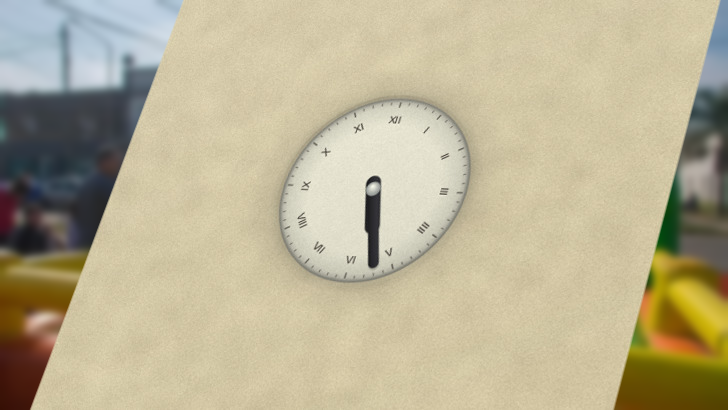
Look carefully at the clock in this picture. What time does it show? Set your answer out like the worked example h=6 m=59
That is h=5 m=27
